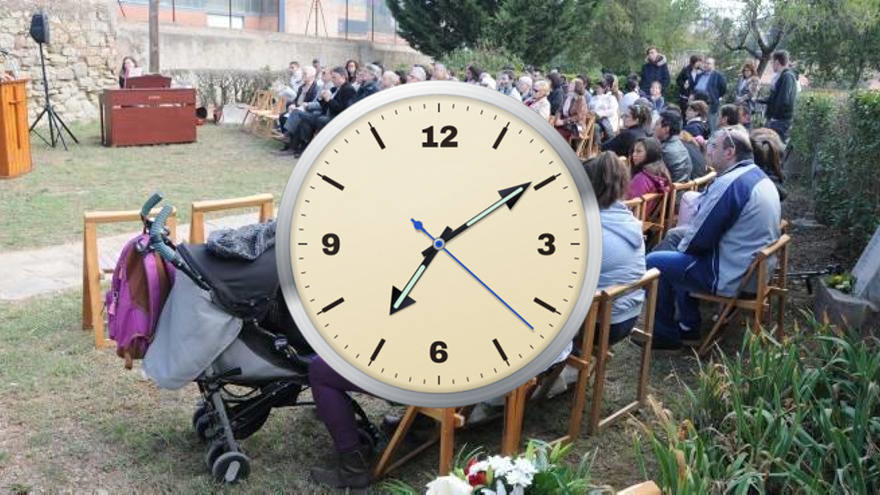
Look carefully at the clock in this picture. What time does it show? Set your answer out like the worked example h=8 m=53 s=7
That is h=7 m=9 s=22
